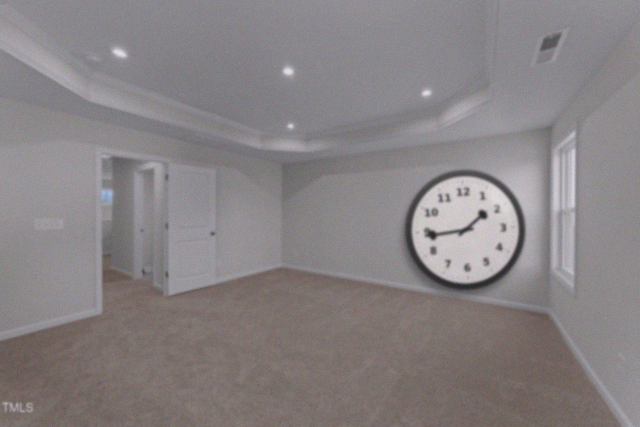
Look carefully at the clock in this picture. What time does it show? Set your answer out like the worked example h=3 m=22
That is h=1 m=44
